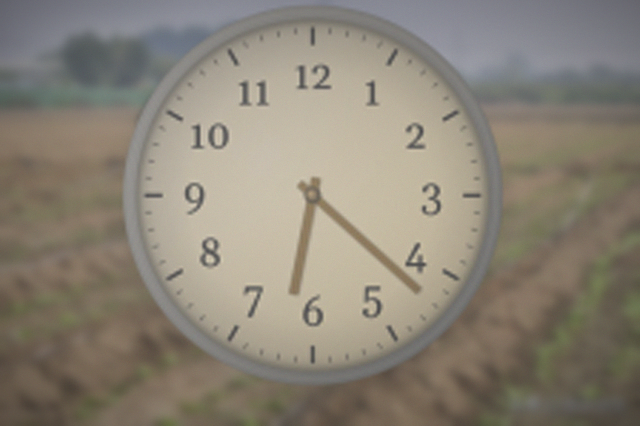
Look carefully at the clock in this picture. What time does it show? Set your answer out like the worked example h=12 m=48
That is h=6 m=22
